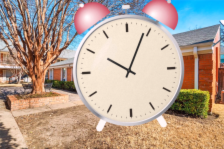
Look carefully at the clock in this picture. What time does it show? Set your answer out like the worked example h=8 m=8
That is h=10 m=4
